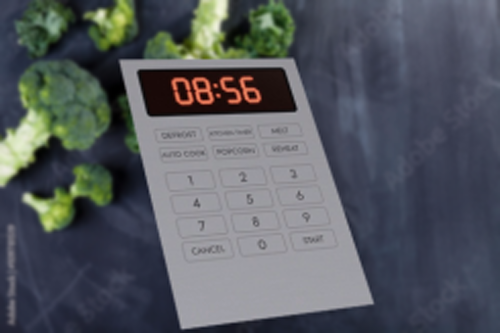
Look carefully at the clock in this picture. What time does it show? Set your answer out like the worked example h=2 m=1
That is h=8 m=56
